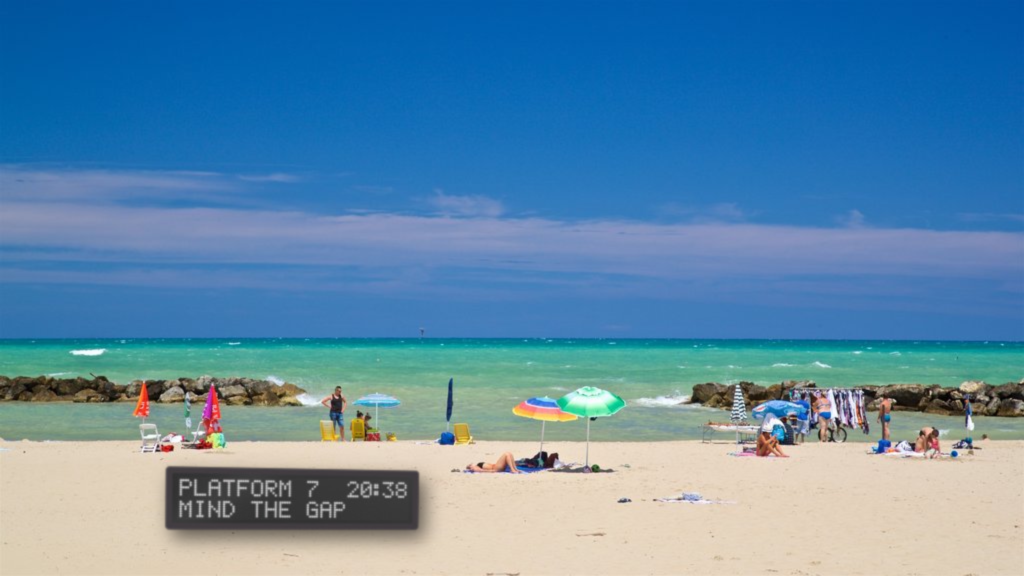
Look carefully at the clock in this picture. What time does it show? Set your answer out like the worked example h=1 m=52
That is h=20 m=38
